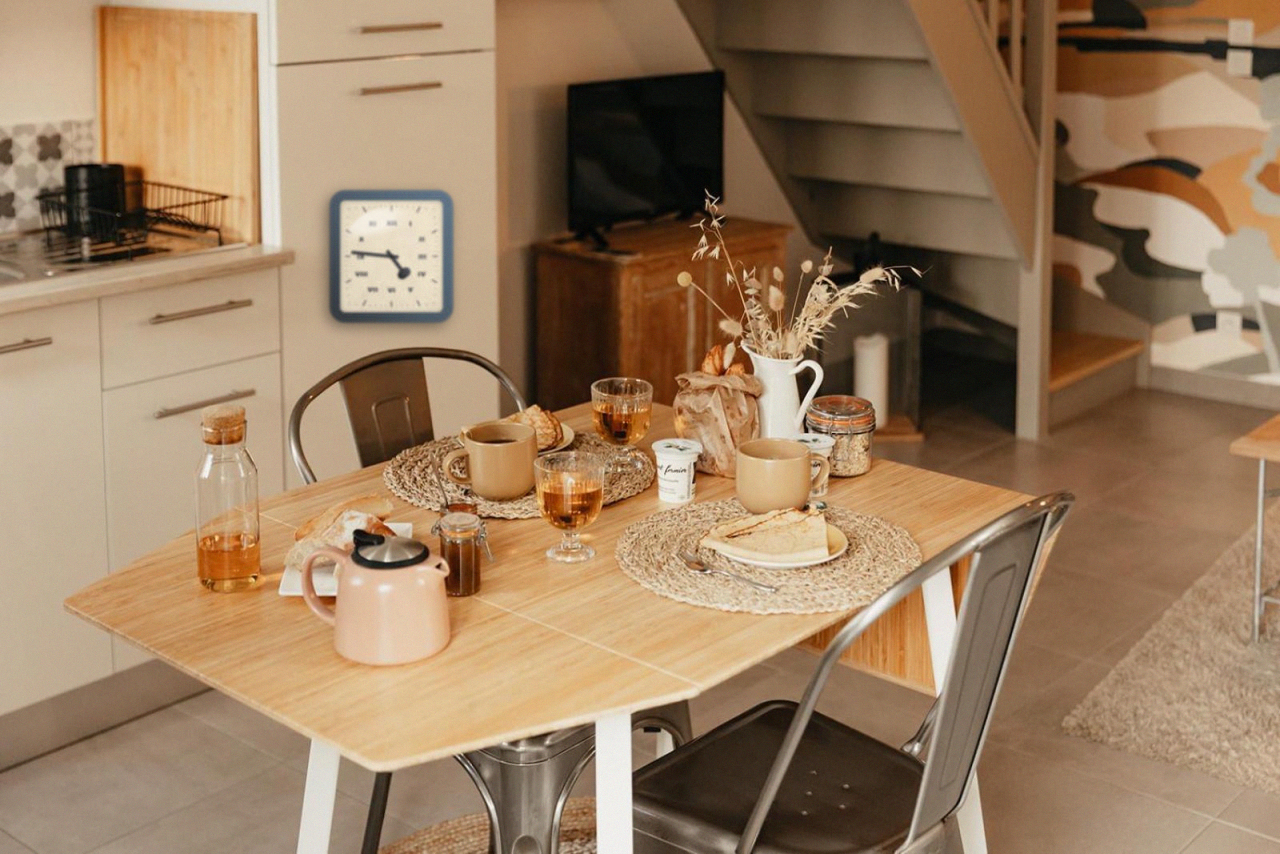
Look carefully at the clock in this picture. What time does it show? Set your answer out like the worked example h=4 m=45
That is h=4 m=46
